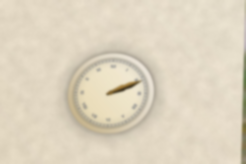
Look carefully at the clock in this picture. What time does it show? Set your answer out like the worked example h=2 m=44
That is h=2 m=11
